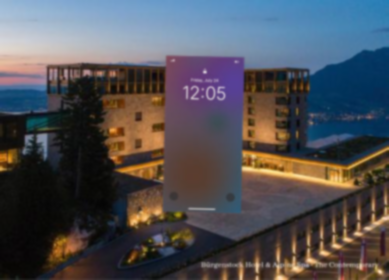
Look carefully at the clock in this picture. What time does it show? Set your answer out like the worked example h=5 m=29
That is h=12 m=5
